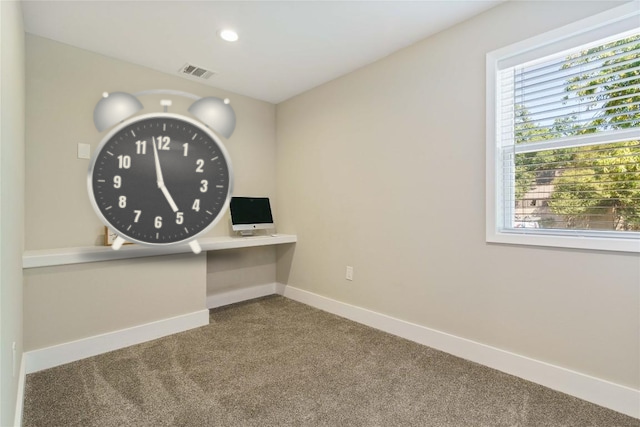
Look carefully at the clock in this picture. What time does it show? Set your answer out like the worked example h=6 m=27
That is h=4 m=58
